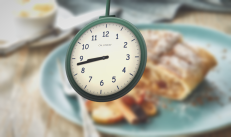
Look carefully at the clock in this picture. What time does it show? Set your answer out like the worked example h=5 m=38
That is h=8 m=43
